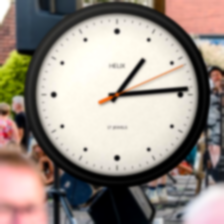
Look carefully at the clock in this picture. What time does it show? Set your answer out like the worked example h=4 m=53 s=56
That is h=1 m=14 s=11
